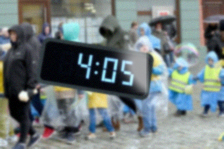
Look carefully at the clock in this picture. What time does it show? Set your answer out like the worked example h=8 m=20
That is h=4 m=5
